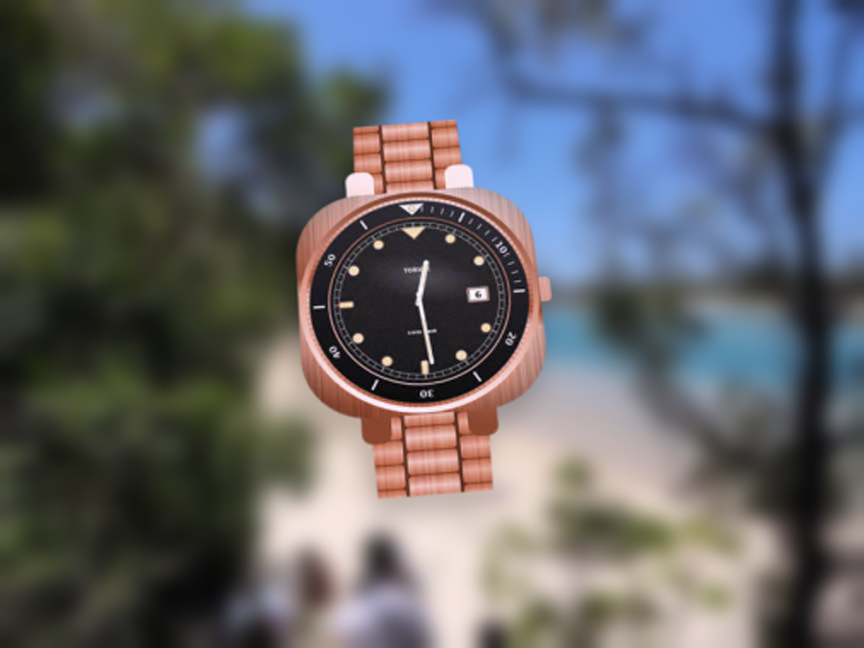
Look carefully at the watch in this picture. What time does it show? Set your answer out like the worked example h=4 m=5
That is h=12 m=29
